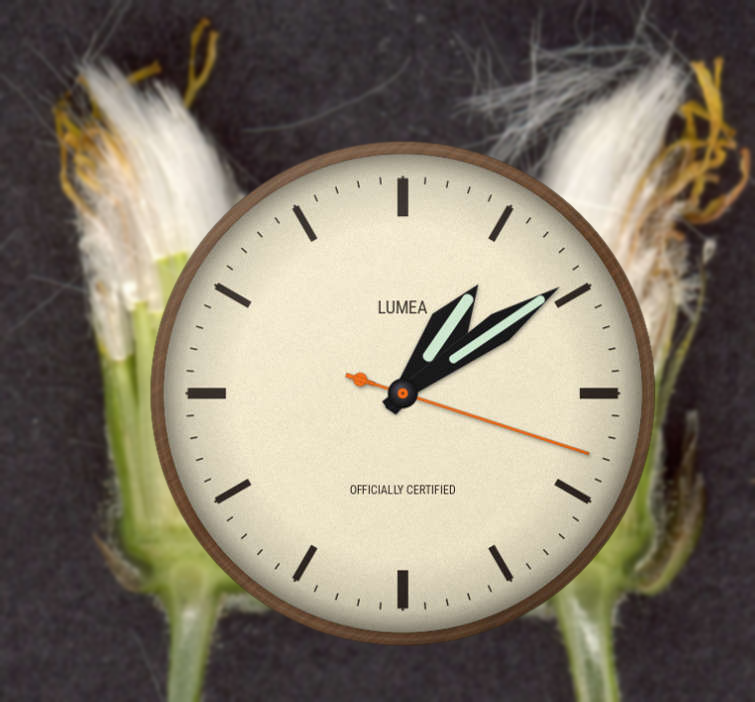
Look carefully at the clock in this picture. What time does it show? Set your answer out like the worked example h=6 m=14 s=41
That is h=1 m=9 s=18
